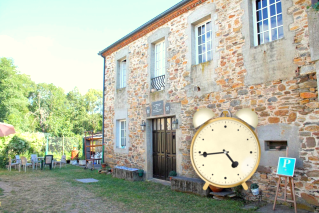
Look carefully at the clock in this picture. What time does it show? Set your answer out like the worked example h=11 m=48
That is h=4 m=44
